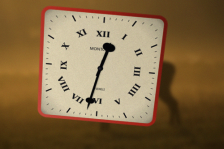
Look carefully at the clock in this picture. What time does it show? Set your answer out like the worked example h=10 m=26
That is h=12 m=32
